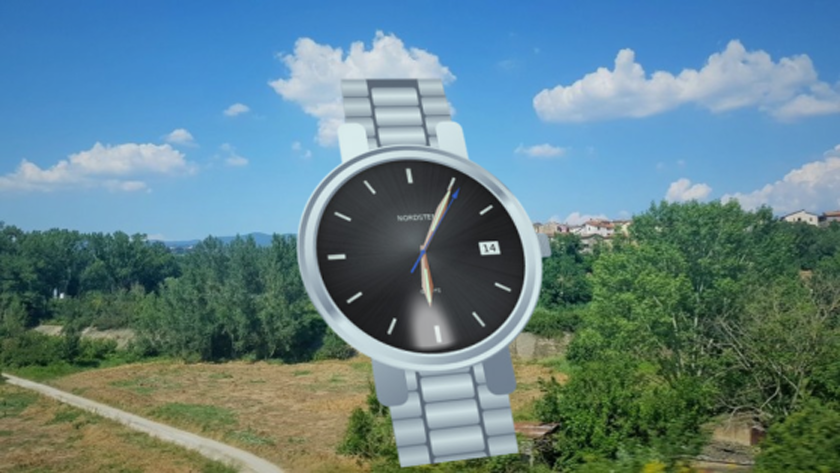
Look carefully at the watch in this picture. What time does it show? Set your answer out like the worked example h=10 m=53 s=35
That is h=6 m=5 s=6
